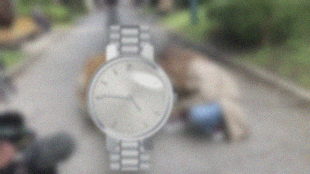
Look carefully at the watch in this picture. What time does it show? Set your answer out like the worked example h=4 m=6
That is h=4 m=46
